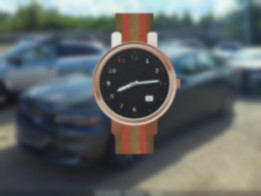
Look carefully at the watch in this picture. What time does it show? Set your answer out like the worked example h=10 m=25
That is h=8 m=14
